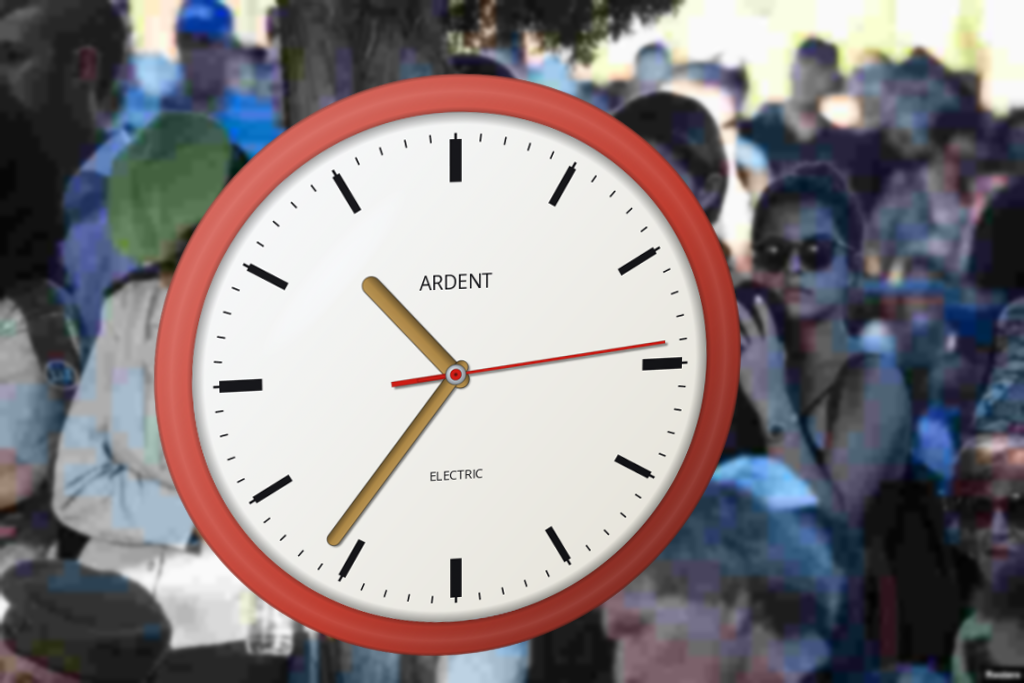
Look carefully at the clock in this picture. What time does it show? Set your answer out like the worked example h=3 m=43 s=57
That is h=10 m=36 s=14
